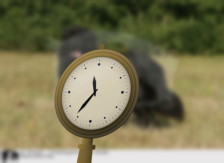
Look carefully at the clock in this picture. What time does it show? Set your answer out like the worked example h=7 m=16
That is h=11 m=36
